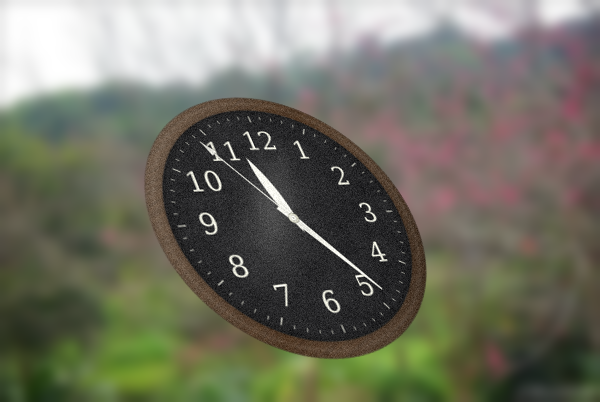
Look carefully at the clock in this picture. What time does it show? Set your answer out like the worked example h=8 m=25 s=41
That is h=11 m=23 s=54
